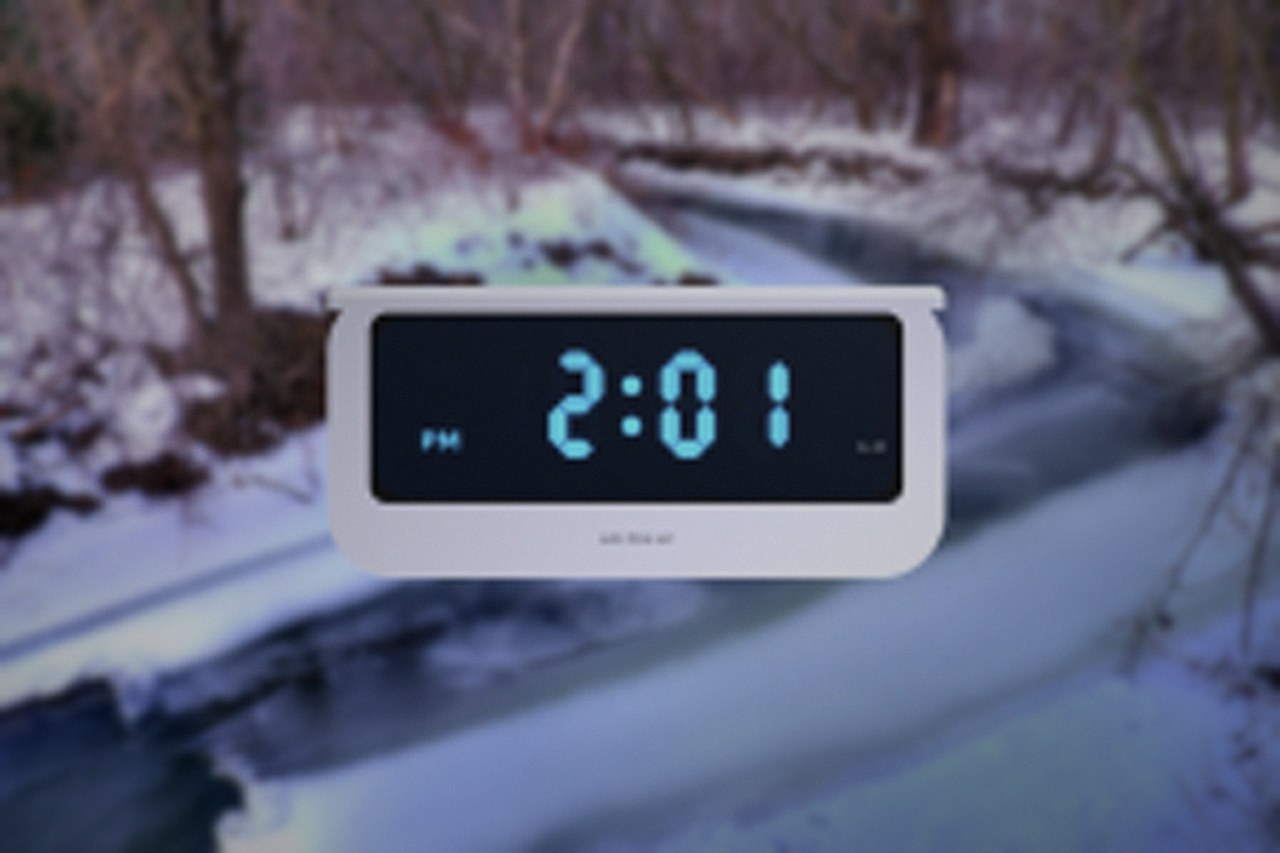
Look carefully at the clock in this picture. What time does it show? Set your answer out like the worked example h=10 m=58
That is h=2 m=1
